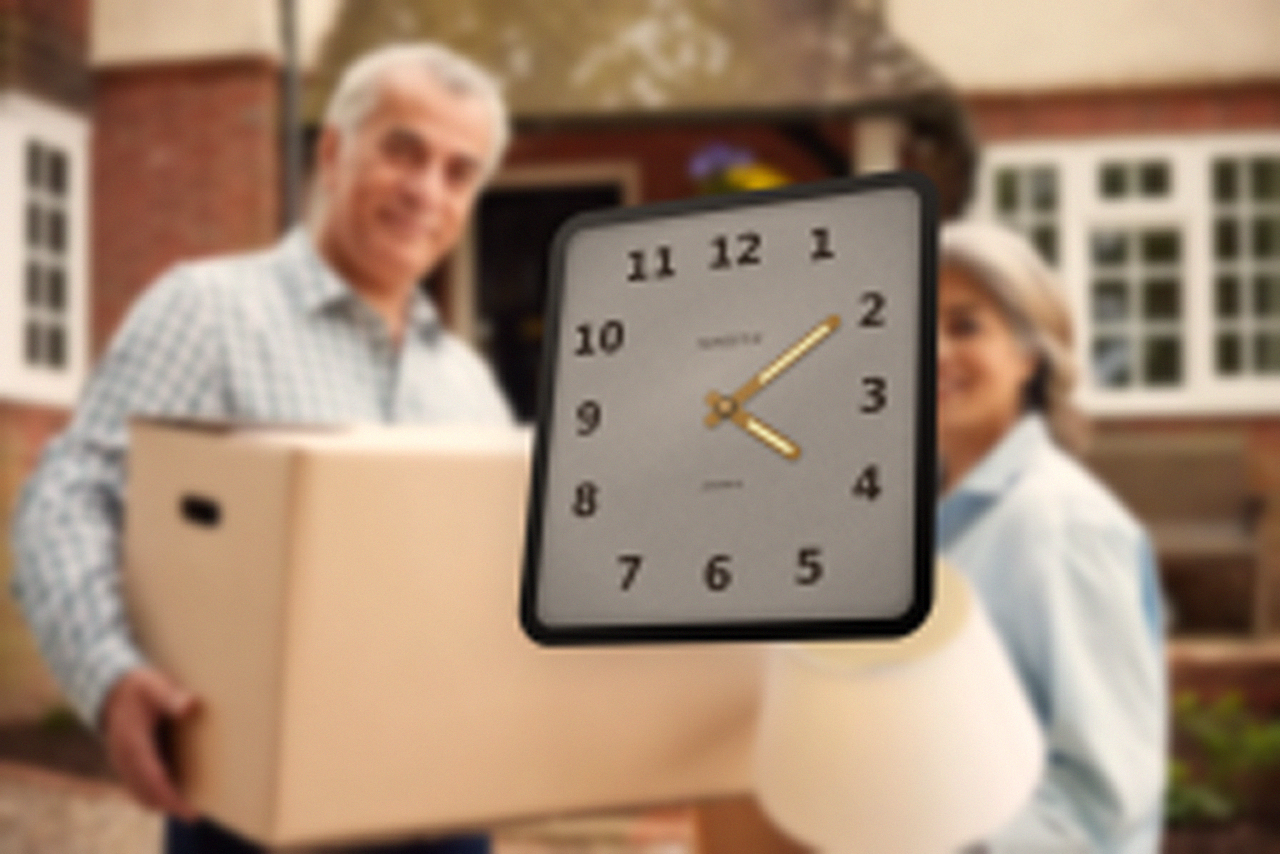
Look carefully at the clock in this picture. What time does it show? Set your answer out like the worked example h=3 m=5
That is h=4 m=9
